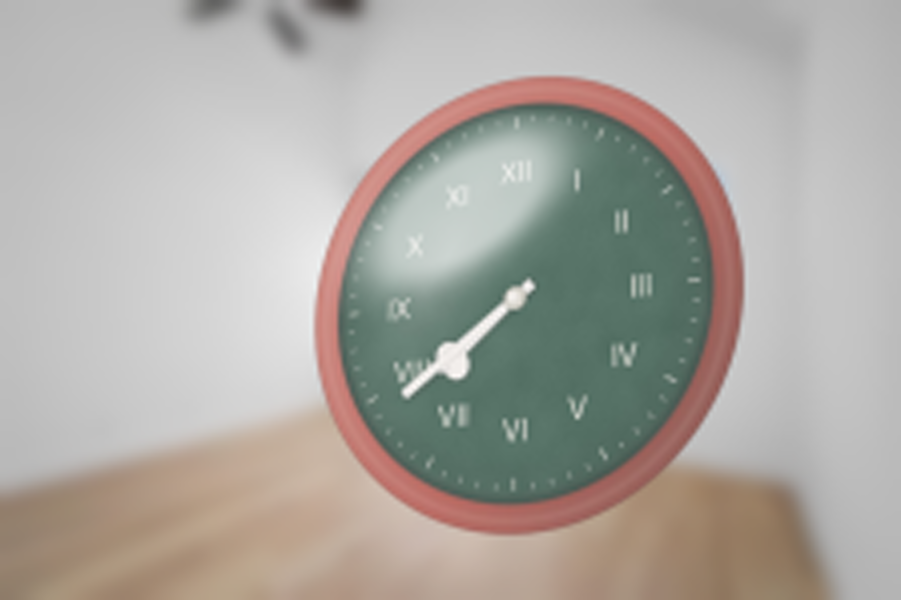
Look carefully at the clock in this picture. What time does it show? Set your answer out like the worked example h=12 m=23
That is h=7 m=39
